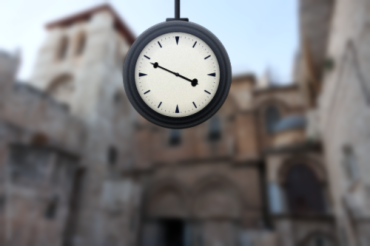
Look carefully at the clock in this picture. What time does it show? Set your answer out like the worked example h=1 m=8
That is h=3 m=49
